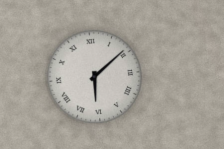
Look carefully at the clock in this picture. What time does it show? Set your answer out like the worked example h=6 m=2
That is h=6 m=9
